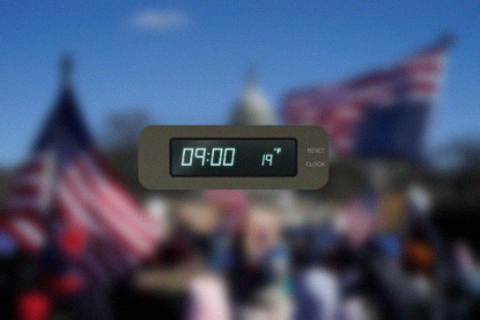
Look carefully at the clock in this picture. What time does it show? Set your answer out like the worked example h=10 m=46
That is h=9 m=0
